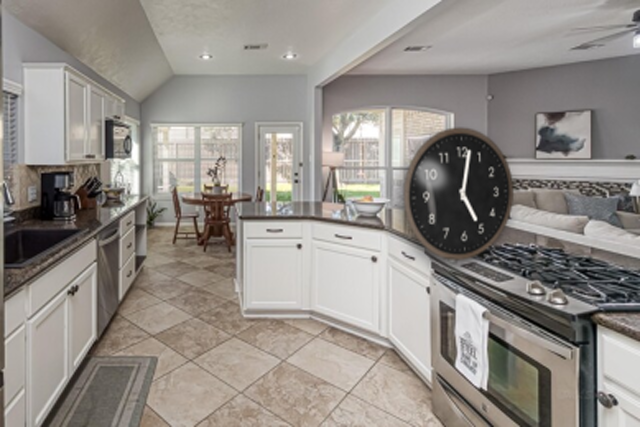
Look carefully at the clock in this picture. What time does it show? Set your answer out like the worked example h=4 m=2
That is h=5 m=2
